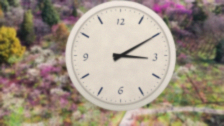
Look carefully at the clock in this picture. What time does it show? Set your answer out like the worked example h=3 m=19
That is h=3 m=10
